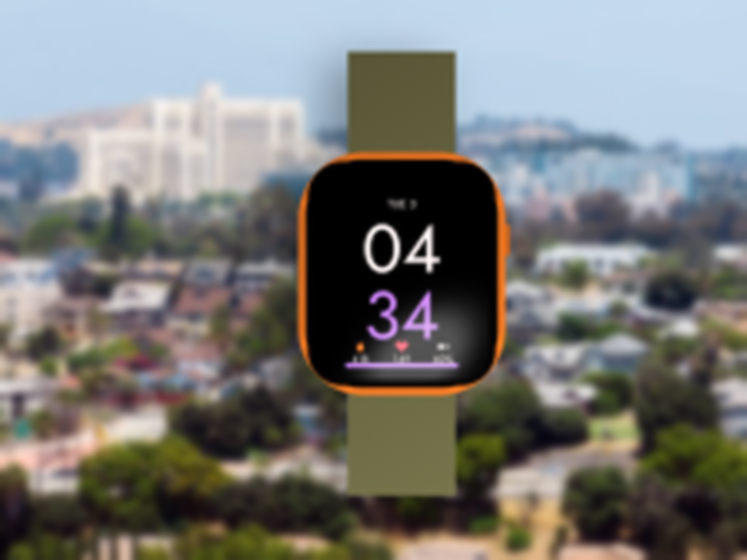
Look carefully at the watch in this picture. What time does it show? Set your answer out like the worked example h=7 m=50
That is h=4 m=34
